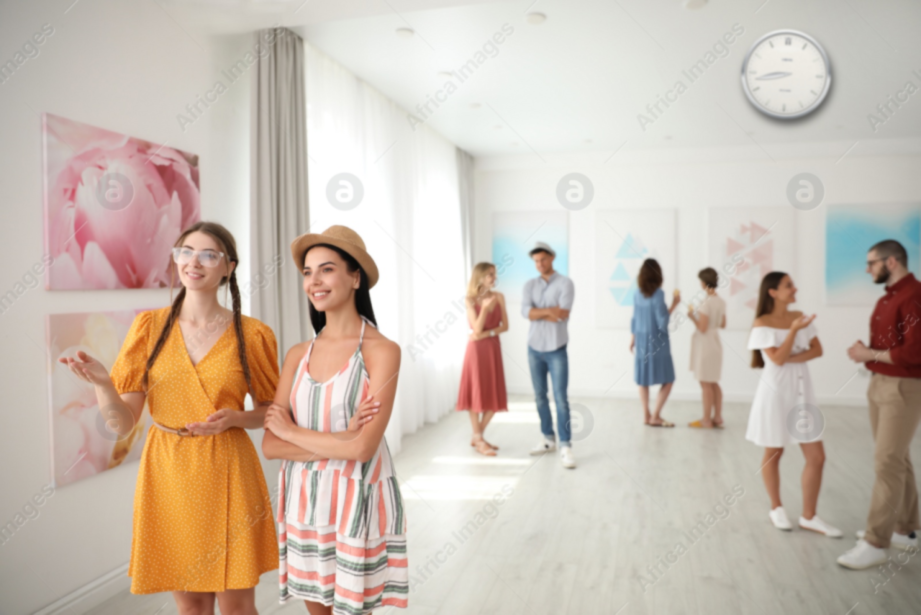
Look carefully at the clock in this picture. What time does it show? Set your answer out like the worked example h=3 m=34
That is h=8 m=43
